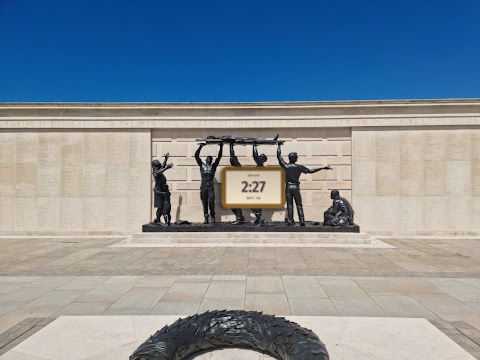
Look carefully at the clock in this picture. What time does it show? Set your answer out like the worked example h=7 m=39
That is h=2 m=27
